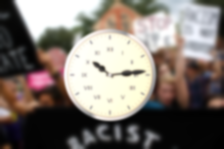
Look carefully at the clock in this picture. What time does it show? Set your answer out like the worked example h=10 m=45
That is h=10 m=14
